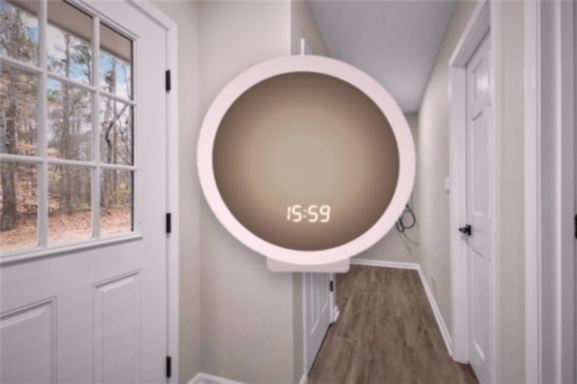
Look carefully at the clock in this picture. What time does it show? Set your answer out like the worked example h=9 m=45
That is h=15 m=59
